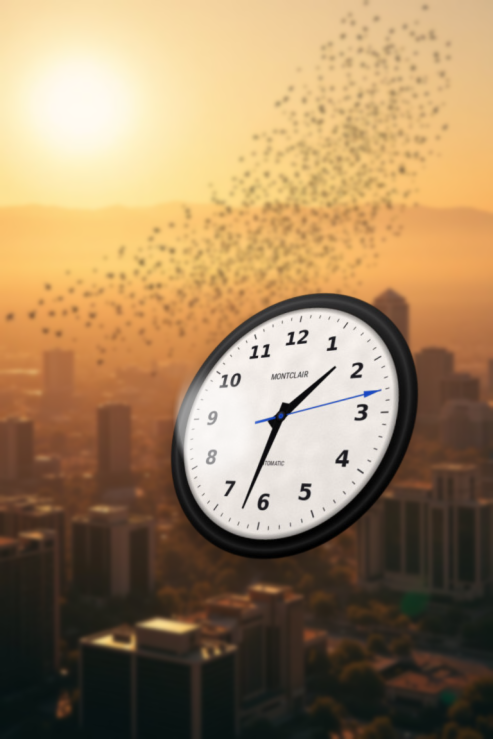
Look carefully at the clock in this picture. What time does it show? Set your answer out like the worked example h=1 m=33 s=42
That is h=1 m=32 s=13
